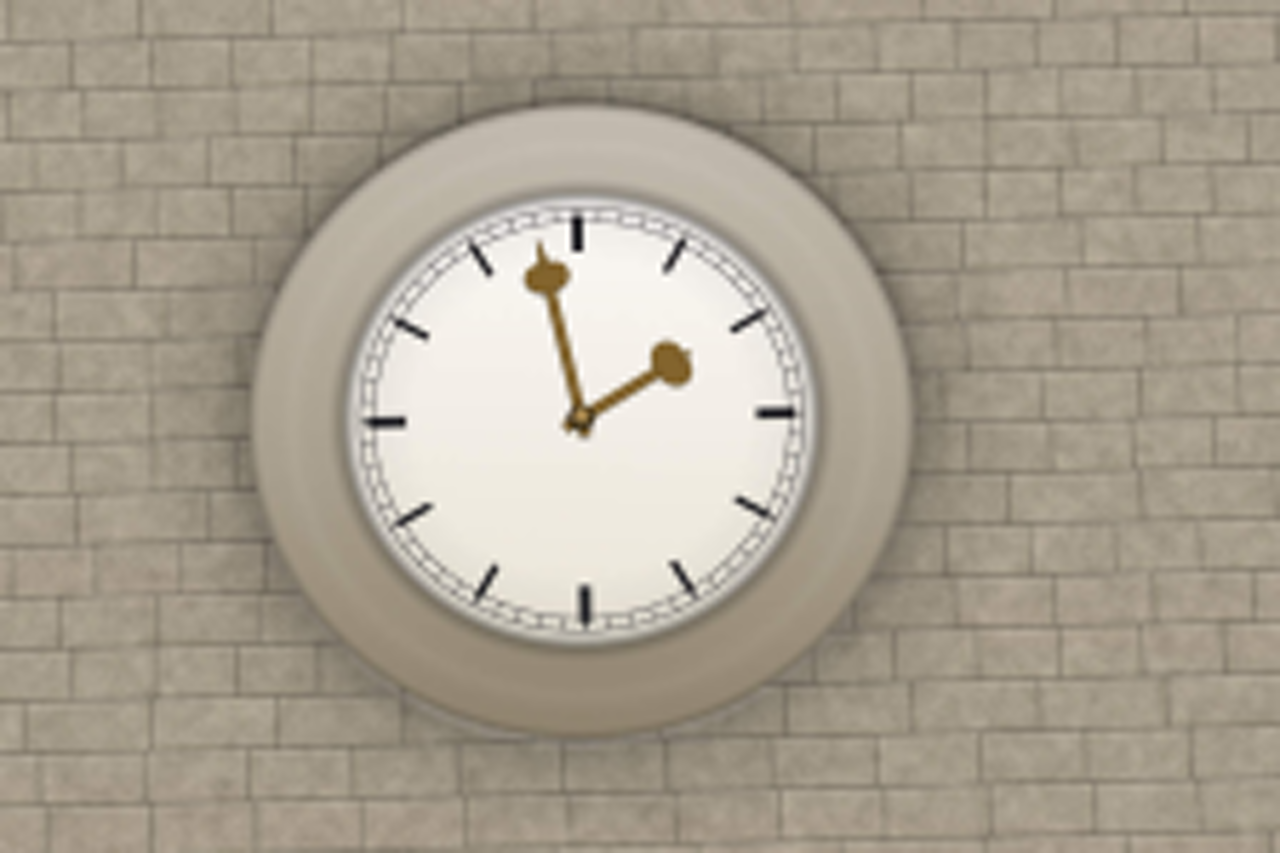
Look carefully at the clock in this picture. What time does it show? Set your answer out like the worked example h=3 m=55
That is h=1 m=58
